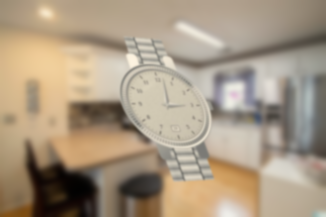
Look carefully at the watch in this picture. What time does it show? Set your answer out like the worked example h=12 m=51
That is h=3 m=2
